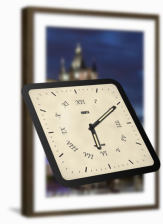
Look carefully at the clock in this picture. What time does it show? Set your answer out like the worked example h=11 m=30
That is h=6 m=10
